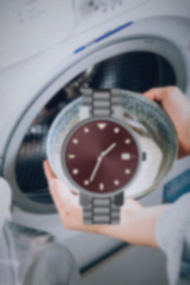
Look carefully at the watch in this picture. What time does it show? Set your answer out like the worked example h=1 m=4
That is h=1 m=34
